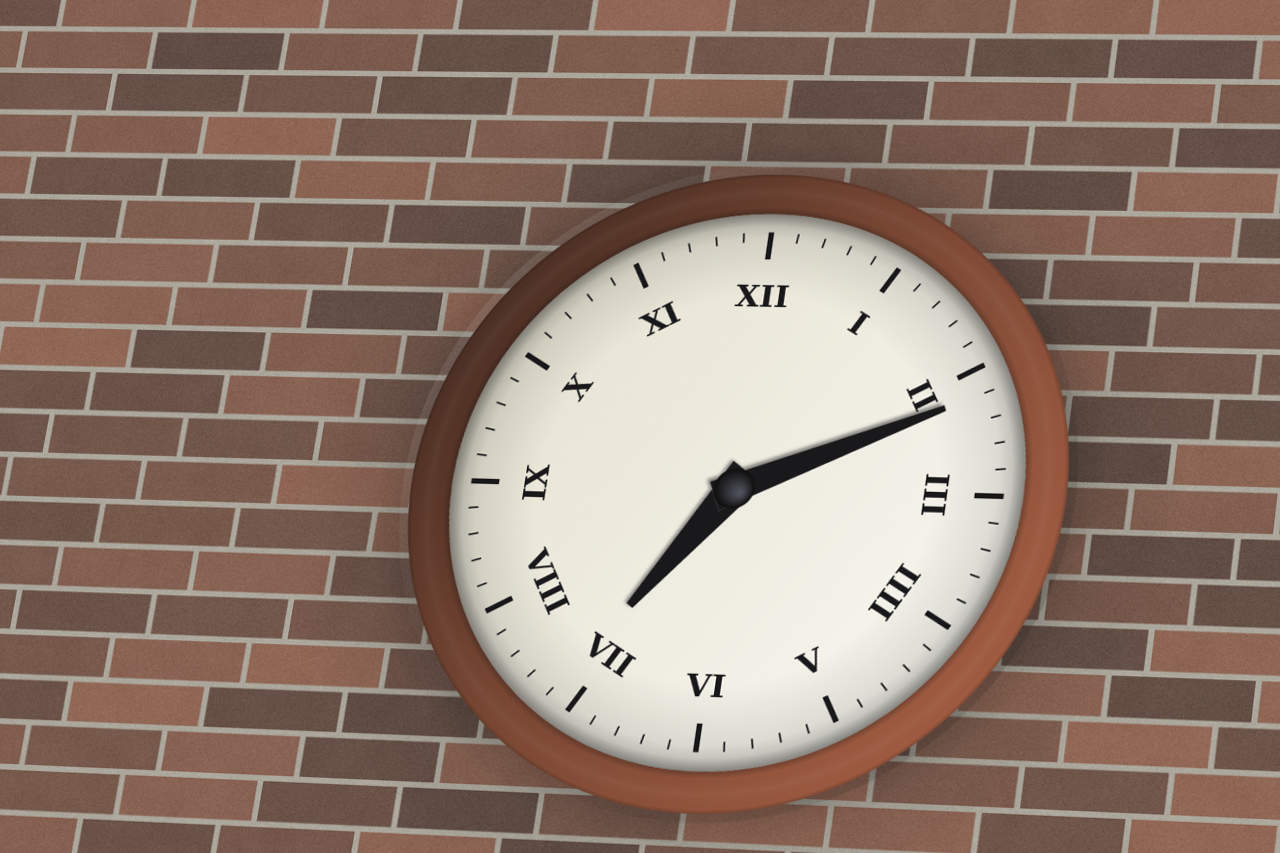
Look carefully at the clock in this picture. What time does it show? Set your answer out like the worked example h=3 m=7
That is h=7 m=11
